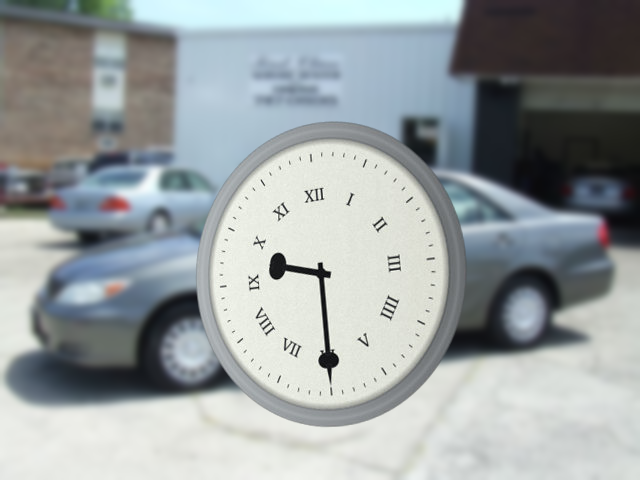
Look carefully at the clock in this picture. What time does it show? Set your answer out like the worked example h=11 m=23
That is h=9 m=30
